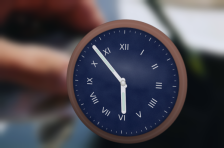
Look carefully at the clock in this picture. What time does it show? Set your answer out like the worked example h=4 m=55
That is h=5 m=53
